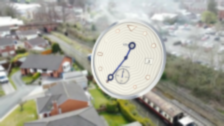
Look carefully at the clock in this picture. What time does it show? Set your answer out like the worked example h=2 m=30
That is h=12 m=35
